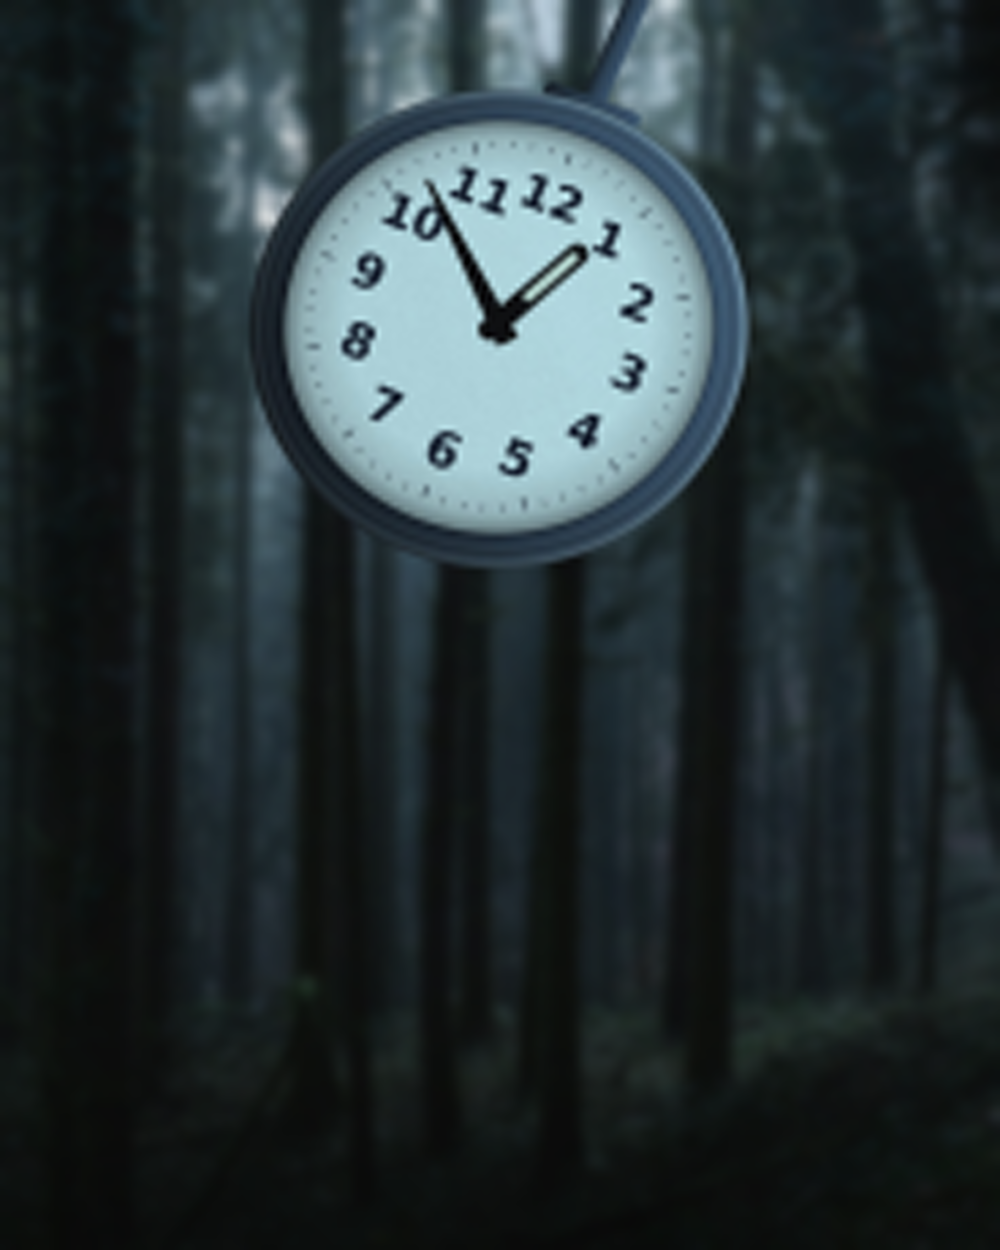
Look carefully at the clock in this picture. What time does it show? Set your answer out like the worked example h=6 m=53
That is h=12 m=52
